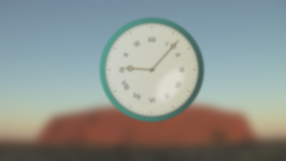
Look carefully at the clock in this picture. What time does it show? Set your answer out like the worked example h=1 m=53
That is h=9 m=7
